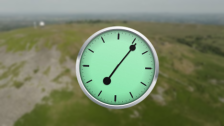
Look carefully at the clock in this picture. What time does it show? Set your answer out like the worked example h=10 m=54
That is h=7 m=6
